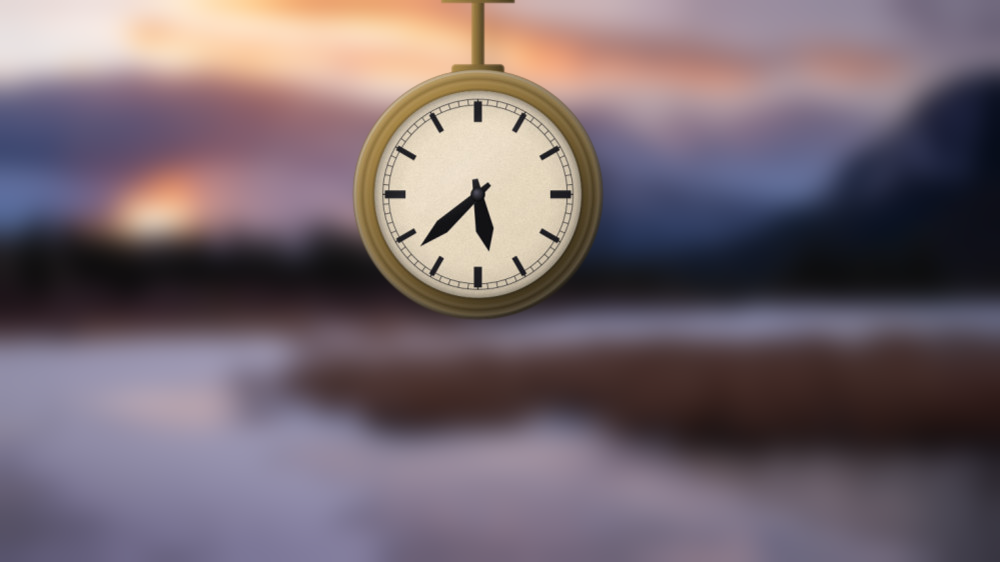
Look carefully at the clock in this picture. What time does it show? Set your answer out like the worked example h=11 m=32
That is h=5 m=38
